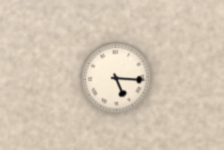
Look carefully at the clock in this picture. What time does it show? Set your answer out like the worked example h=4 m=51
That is h=5 m=16
